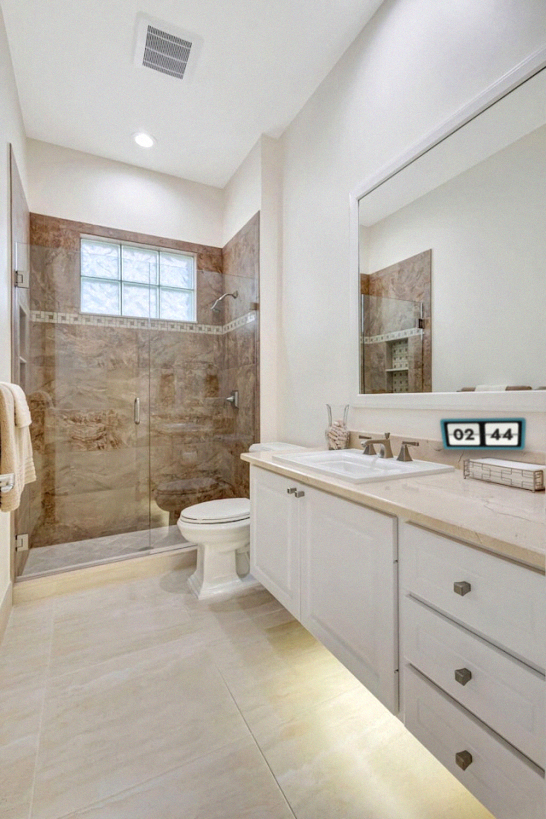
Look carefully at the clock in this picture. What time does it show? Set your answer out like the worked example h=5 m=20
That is h=2 m=44
